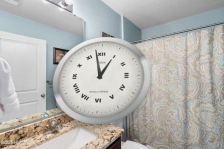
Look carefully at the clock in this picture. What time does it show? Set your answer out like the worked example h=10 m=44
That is h=12 m=58
